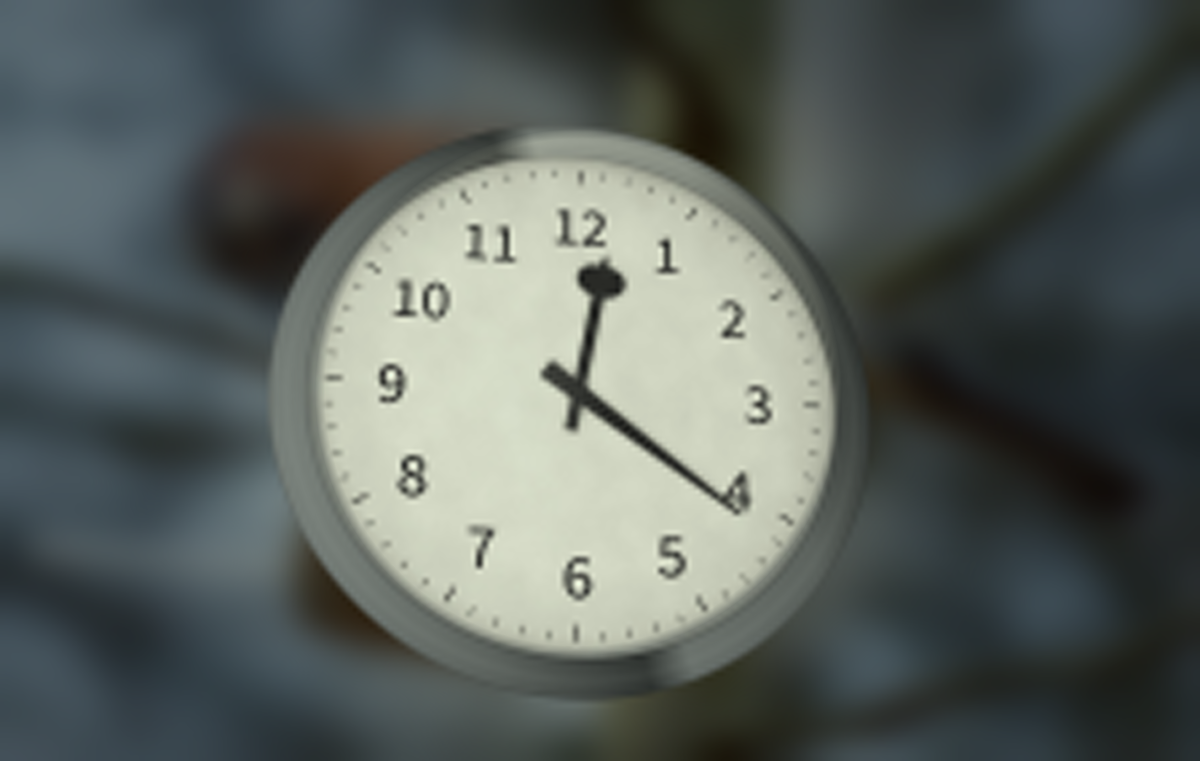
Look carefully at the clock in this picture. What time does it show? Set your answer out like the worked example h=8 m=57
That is h=12 m=21
